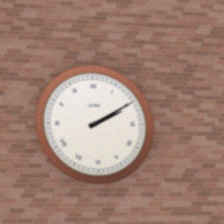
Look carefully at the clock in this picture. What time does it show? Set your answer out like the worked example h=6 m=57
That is h=2 m=10
